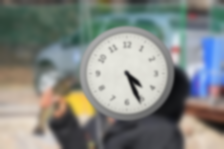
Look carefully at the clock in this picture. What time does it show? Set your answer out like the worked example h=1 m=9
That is h=4 m=26
